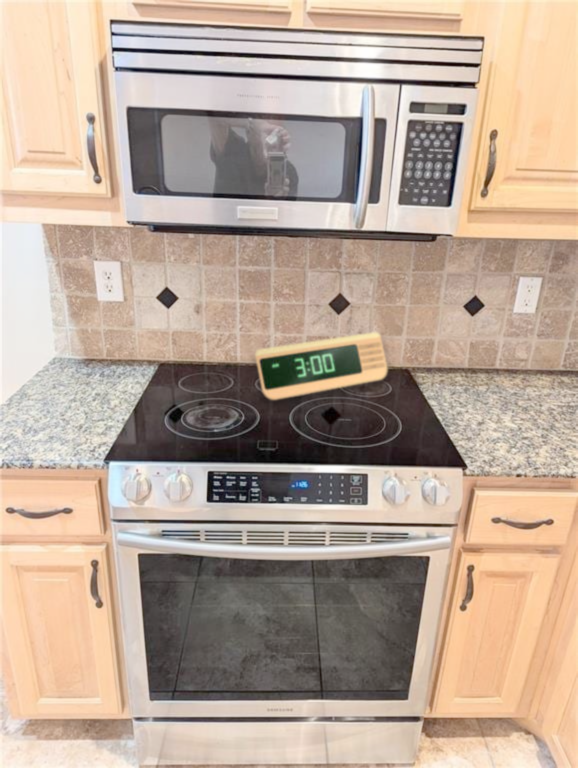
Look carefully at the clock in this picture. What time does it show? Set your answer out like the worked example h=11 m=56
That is h=3 m=0
